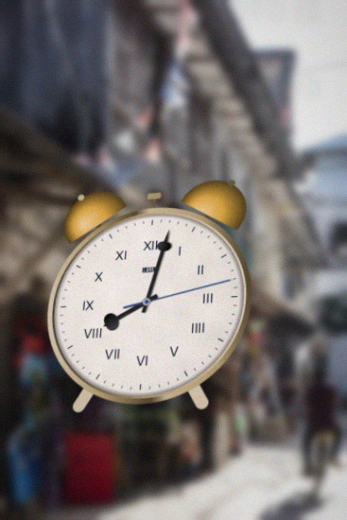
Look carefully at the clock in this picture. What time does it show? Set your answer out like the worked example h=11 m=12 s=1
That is h=8 m=2 s=13
